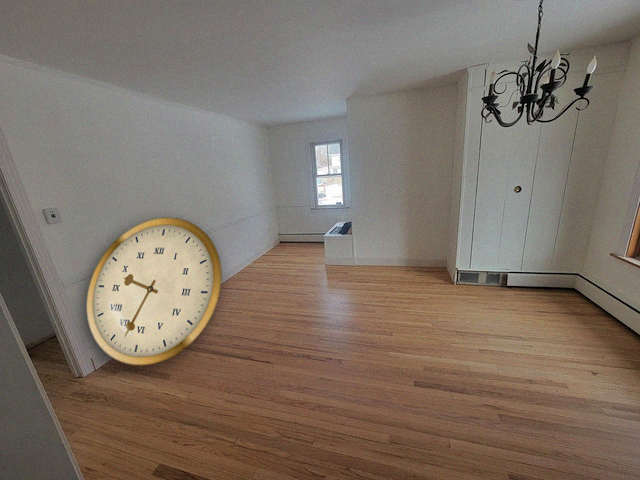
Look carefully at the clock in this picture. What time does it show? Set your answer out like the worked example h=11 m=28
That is h=9 m=33
